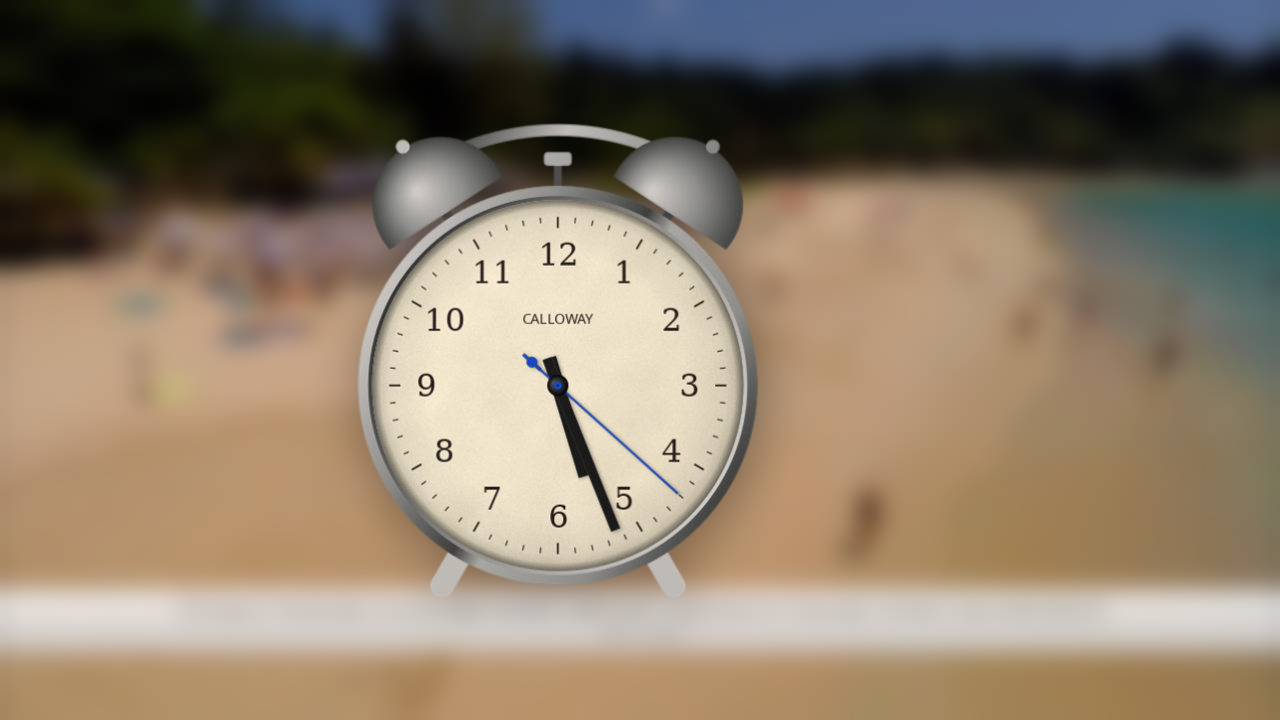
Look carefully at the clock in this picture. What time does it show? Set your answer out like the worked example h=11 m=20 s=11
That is h=5 m=26 s=22
